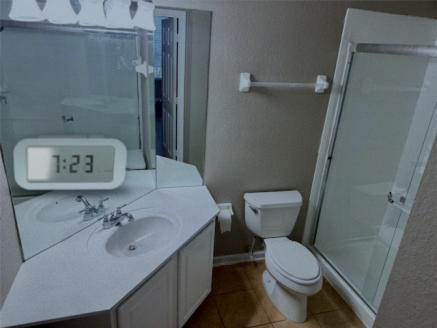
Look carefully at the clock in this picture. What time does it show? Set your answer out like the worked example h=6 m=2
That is h=7 m=23
